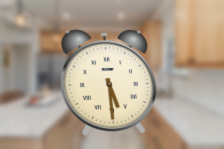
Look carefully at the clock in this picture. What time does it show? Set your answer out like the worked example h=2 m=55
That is h=5 m=30
